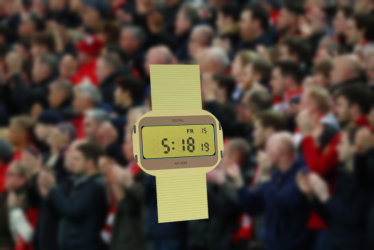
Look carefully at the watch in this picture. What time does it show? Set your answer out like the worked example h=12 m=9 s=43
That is h=5 m=18 s=19
